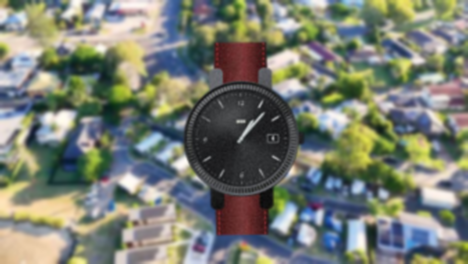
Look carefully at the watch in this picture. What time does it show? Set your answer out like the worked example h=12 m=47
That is h=1 m=7
